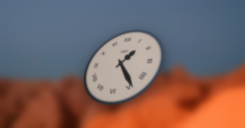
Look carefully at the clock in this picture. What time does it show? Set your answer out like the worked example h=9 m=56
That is h=1 m=24
